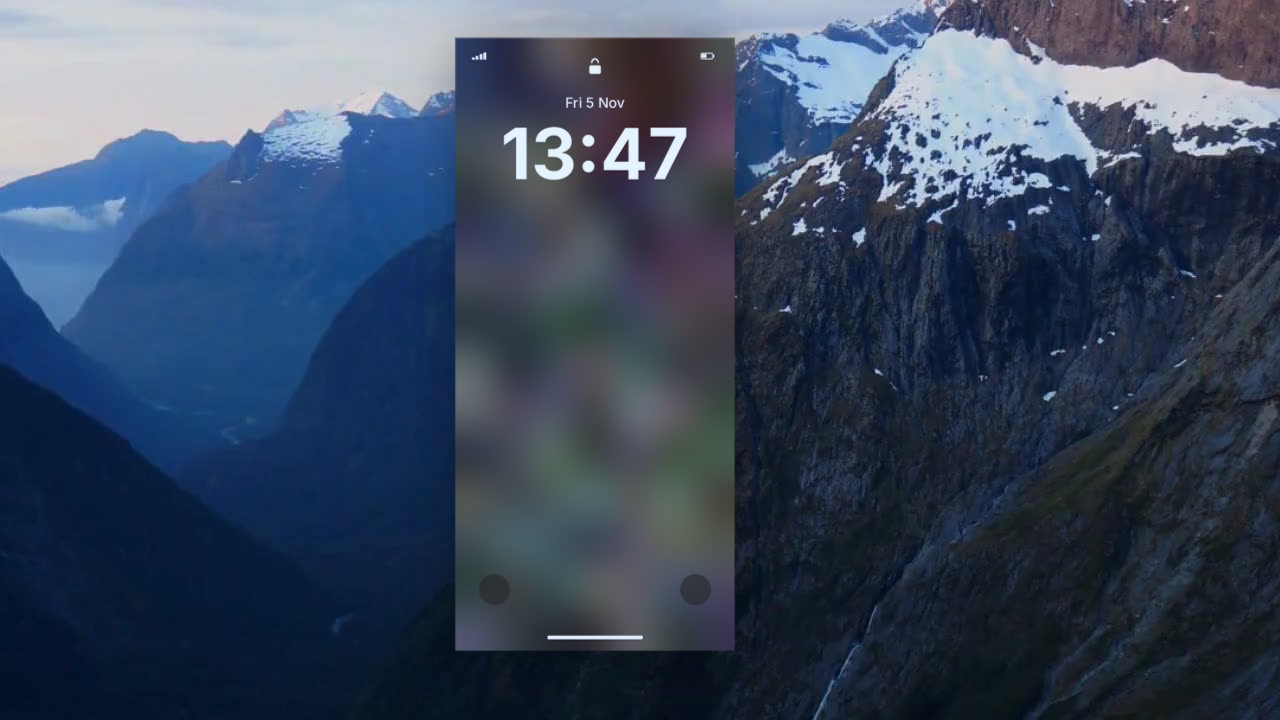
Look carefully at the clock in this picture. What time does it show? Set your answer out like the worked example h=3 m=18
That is h=13 m=47
